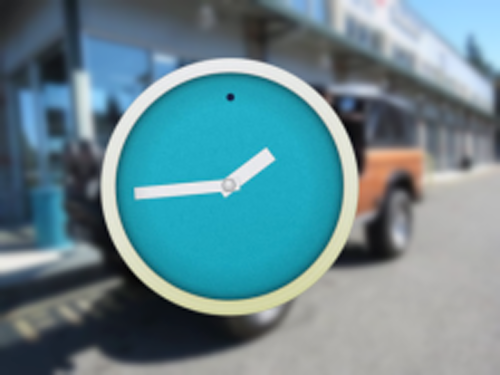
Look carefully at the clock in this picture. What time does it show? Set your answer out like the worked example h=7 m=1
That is h=1 m=44
